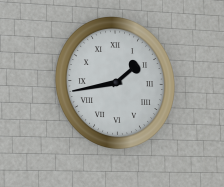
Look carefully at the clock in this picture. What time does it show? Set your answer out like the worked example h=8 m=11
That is h=1 m=43
